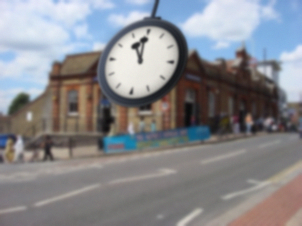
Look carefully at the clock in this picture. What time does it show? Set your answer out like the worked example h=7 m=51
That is h=10 m=59
